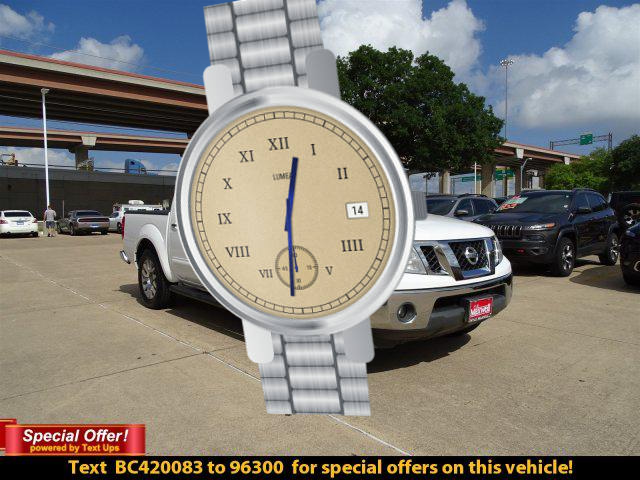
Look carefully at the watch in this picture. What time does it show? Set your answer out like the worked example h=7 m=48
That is h=12 m=31
